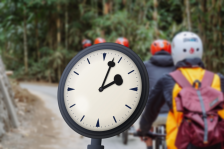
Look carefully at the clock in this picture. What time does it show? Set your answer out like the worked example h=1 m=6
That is h=2 m=3
